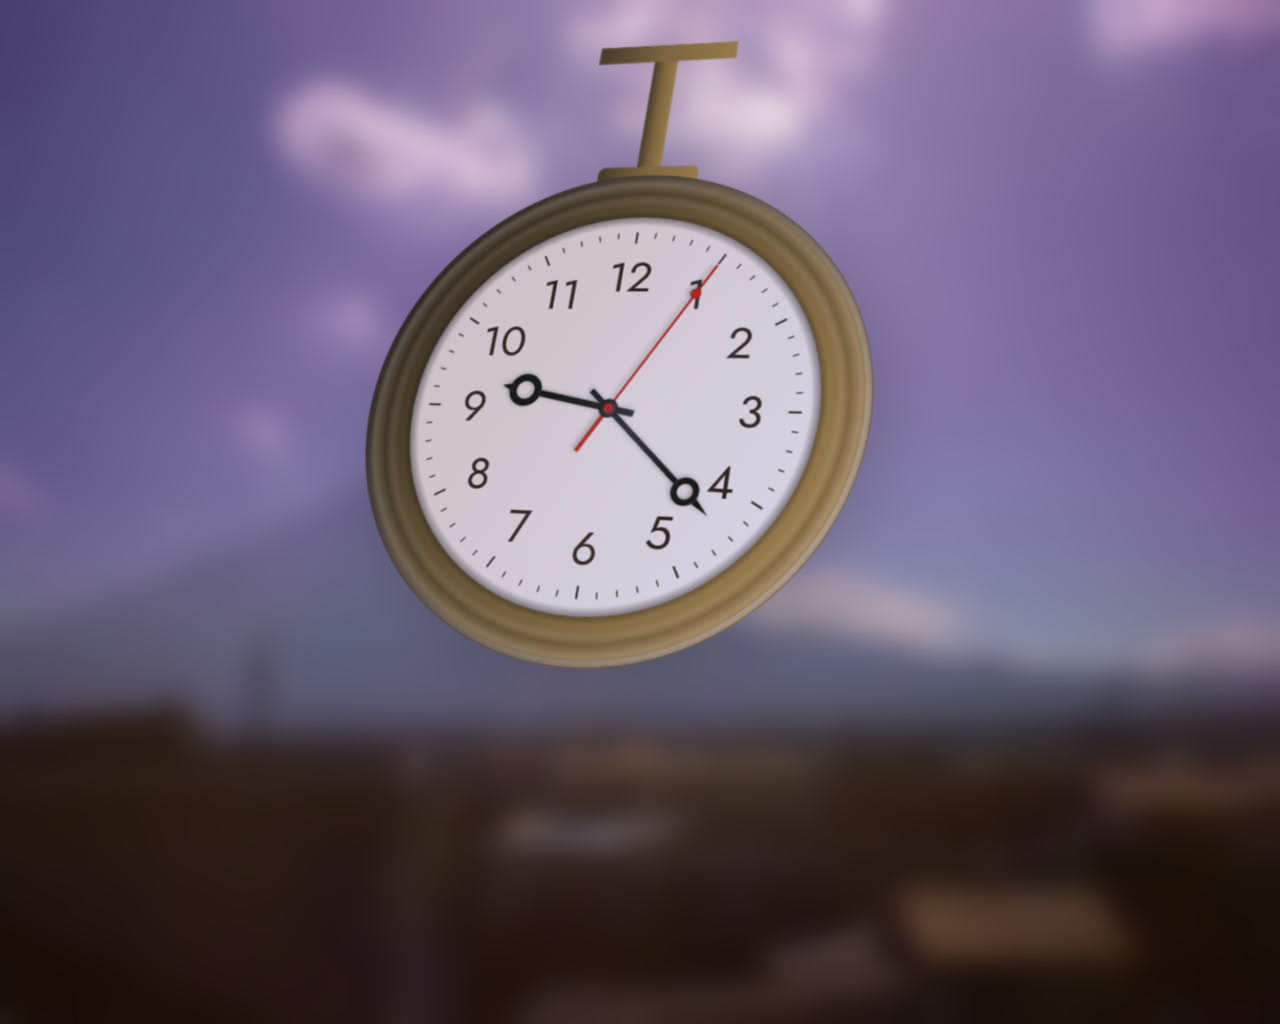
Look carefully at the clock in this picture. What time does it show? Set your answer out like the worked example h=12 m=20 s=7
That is h=9 m=22 s=5
